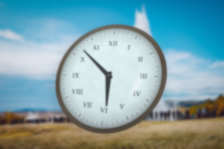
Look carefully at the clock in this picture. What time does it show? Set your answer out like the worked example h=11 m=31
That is h=5 m=52
